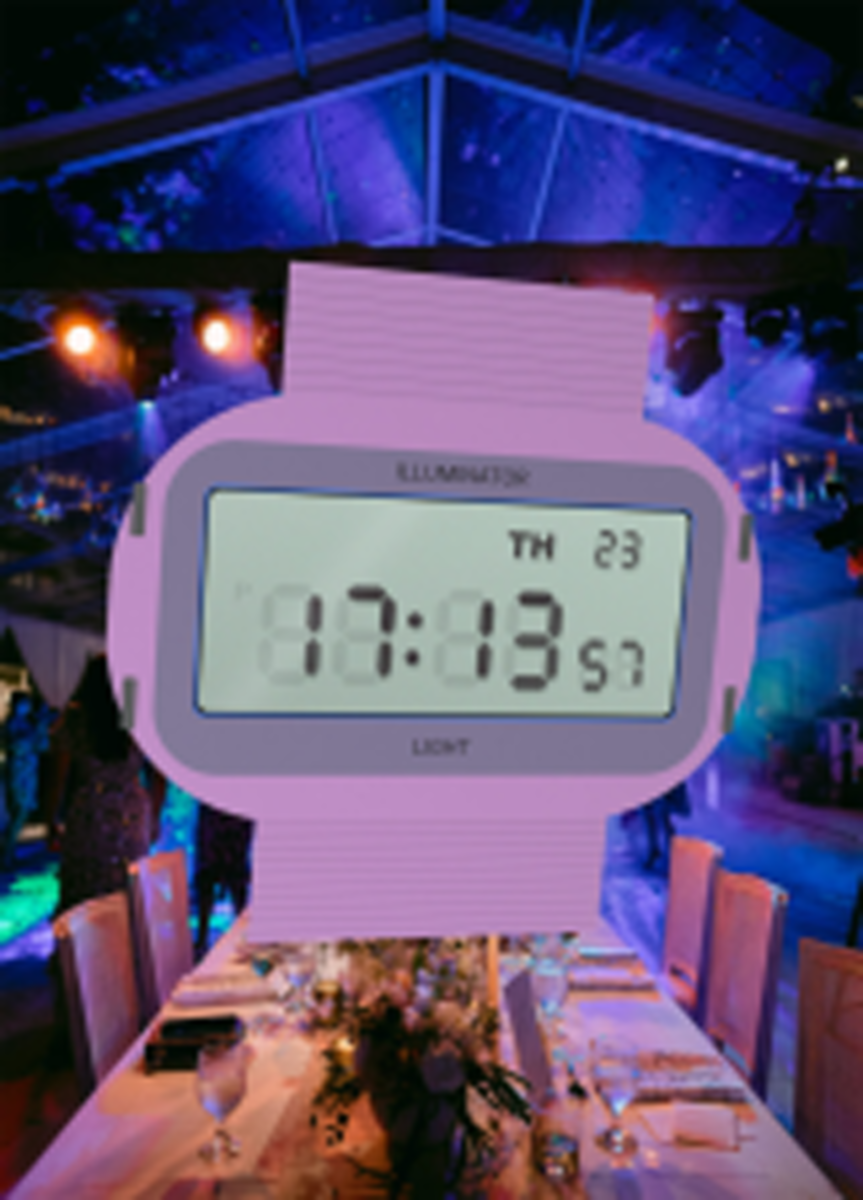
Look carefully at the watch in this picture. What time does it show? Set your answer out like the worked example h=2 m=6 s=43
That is h=17 m=13 s=57
